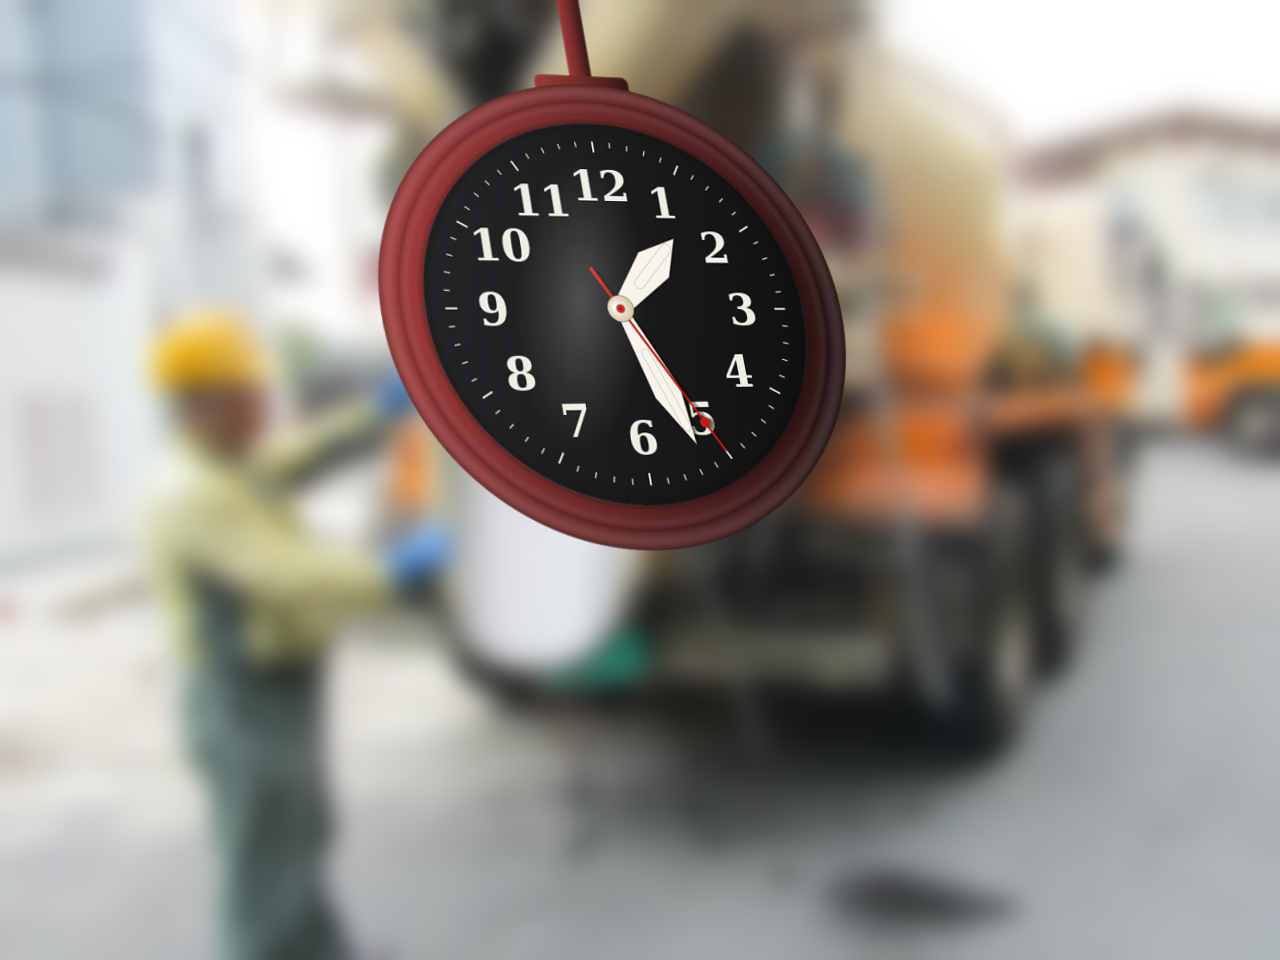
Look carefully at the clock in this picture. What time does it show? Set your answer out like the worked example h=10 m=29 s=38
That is h=1 m=26 s=25
